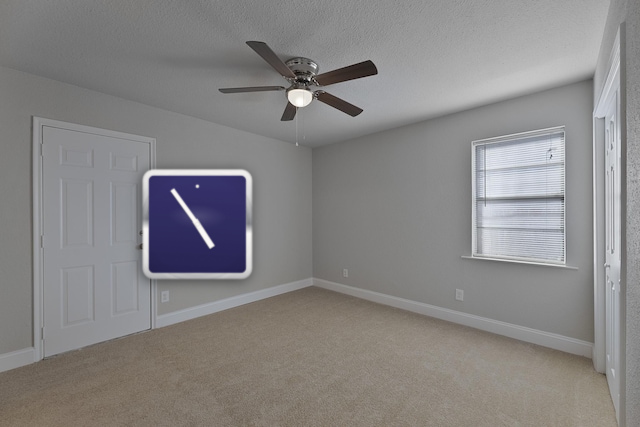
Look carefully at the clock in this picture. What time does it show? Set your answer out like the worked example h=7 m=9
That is h=4 m=54
